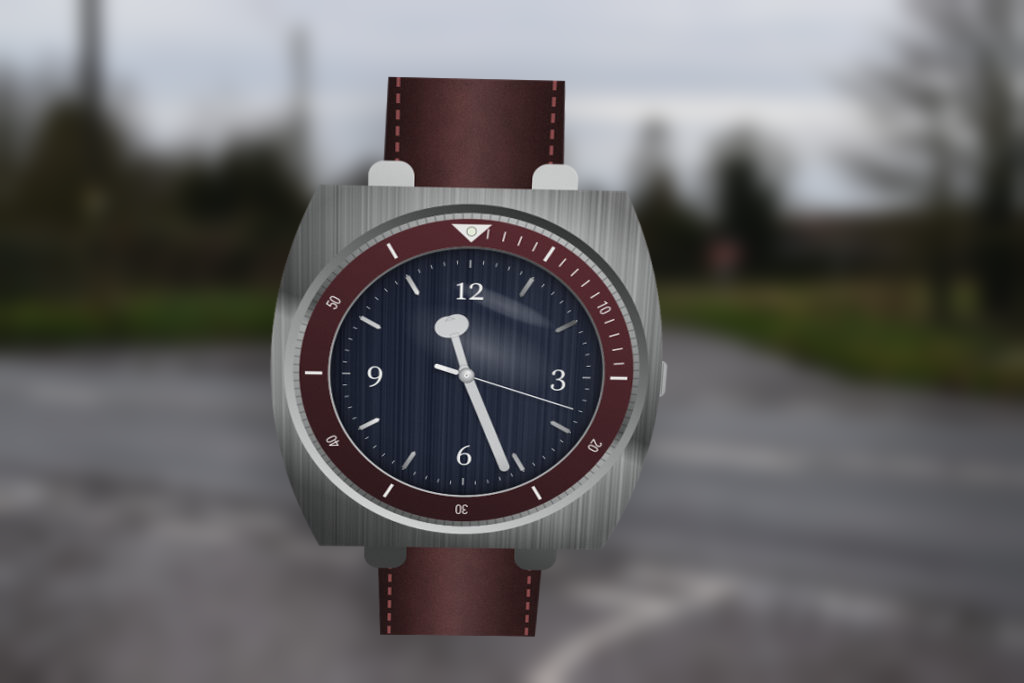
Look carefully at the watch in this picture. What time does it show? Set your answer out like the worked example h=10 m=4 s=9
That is h=11 m=26 s=18
